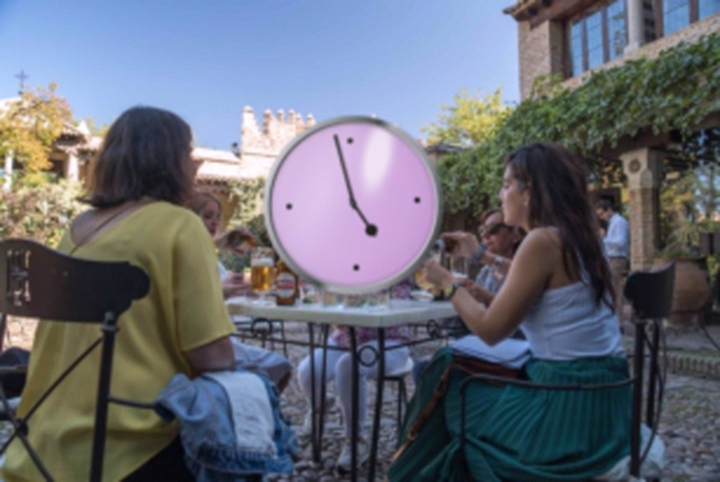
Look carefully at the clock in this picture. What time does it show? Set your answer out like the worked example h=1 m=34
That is h=4 m=58
